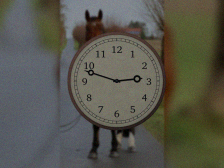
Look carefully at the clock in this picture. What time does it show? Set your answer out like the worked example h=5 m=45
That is h=2 m=48
